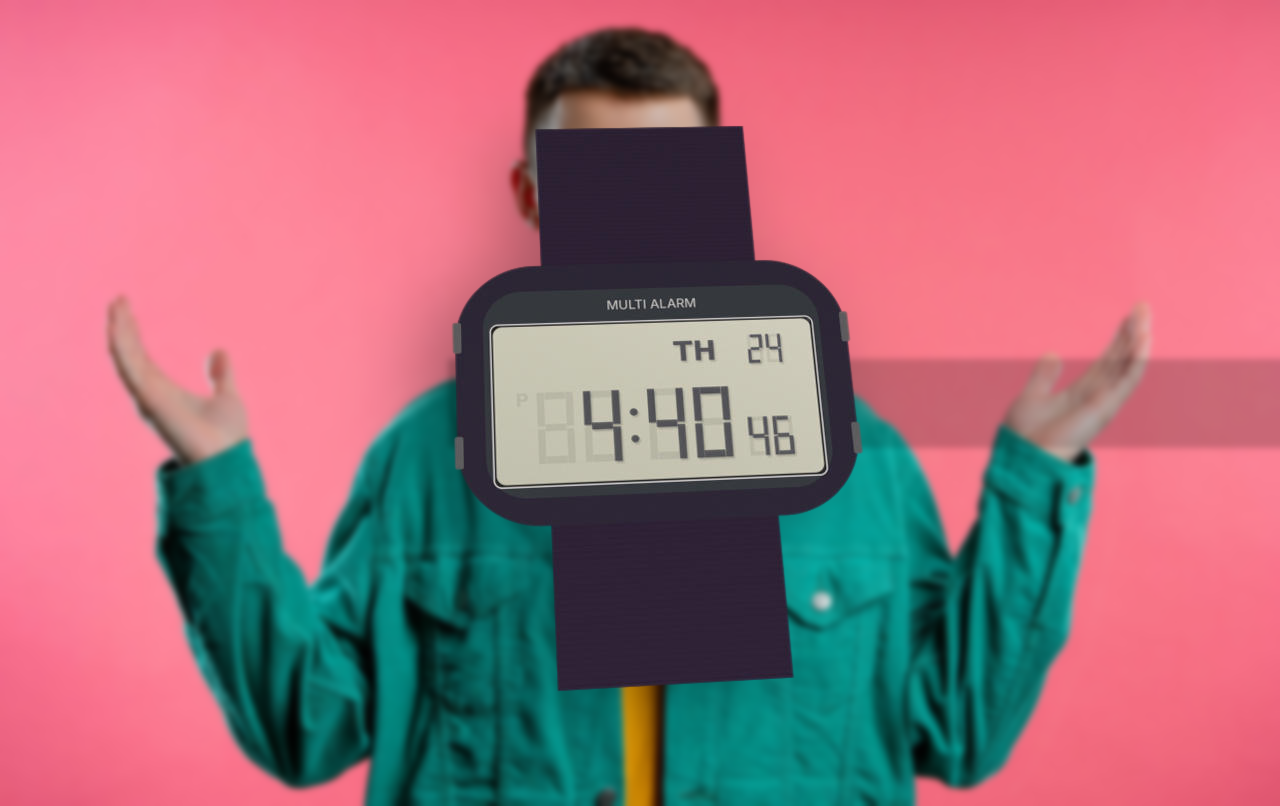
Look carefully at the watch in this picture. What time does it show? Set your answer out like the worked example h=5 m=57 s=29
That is h=4 m=40 s=46
